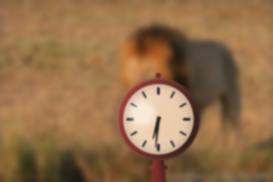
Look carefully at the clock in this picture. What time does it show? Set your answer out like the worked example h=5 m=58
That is h=6 m=31
